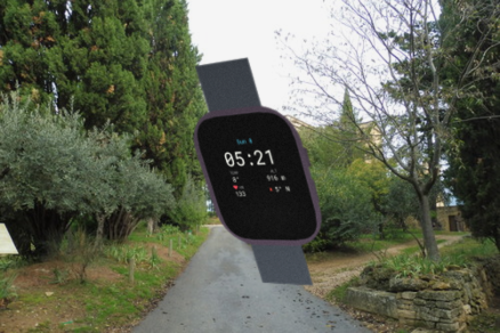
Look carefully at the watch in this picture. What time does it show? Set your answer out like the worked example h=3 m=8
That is h=5 m=21
